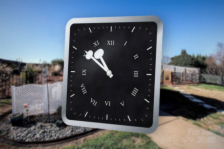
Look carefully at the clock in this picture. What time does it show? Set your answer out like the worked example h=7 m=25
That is h=10 m=51
